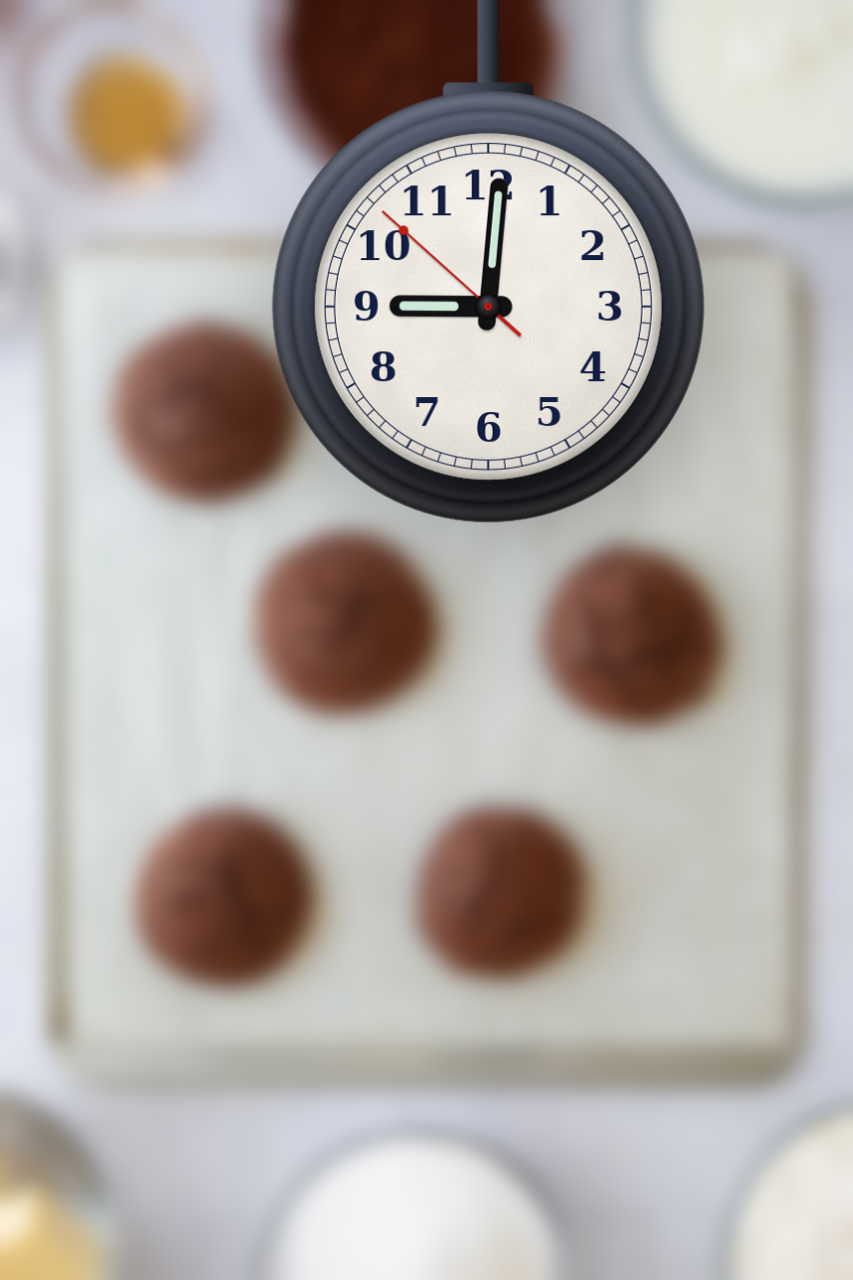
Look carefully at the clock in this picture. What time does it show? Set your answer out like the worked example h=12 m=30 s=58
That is h=9 m=0 s=52
